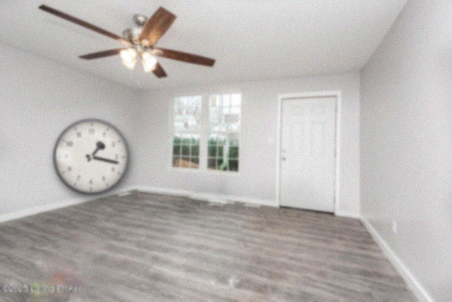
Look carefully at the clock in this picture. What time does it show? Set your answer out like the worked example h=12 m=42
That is h=1 m=17
